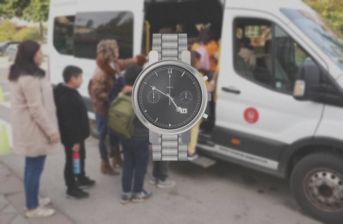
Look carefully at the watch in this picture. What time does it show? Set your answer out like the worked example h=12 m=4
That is h=4 m=50
